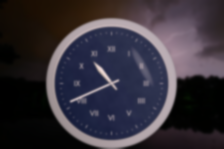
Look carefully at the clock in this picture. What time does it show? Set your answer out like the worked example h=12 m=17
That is h=10 m=41
